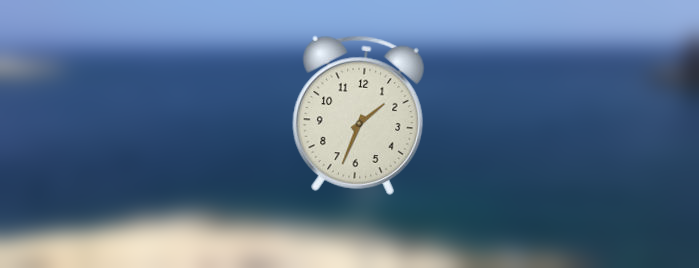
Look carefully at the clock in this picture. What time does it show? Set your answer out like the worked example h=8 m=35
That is h=1 m=33
